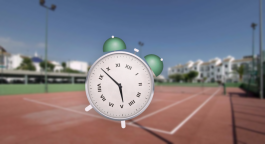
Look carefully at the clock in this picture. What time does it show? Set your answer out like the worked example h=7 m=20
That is h=4 m=48
